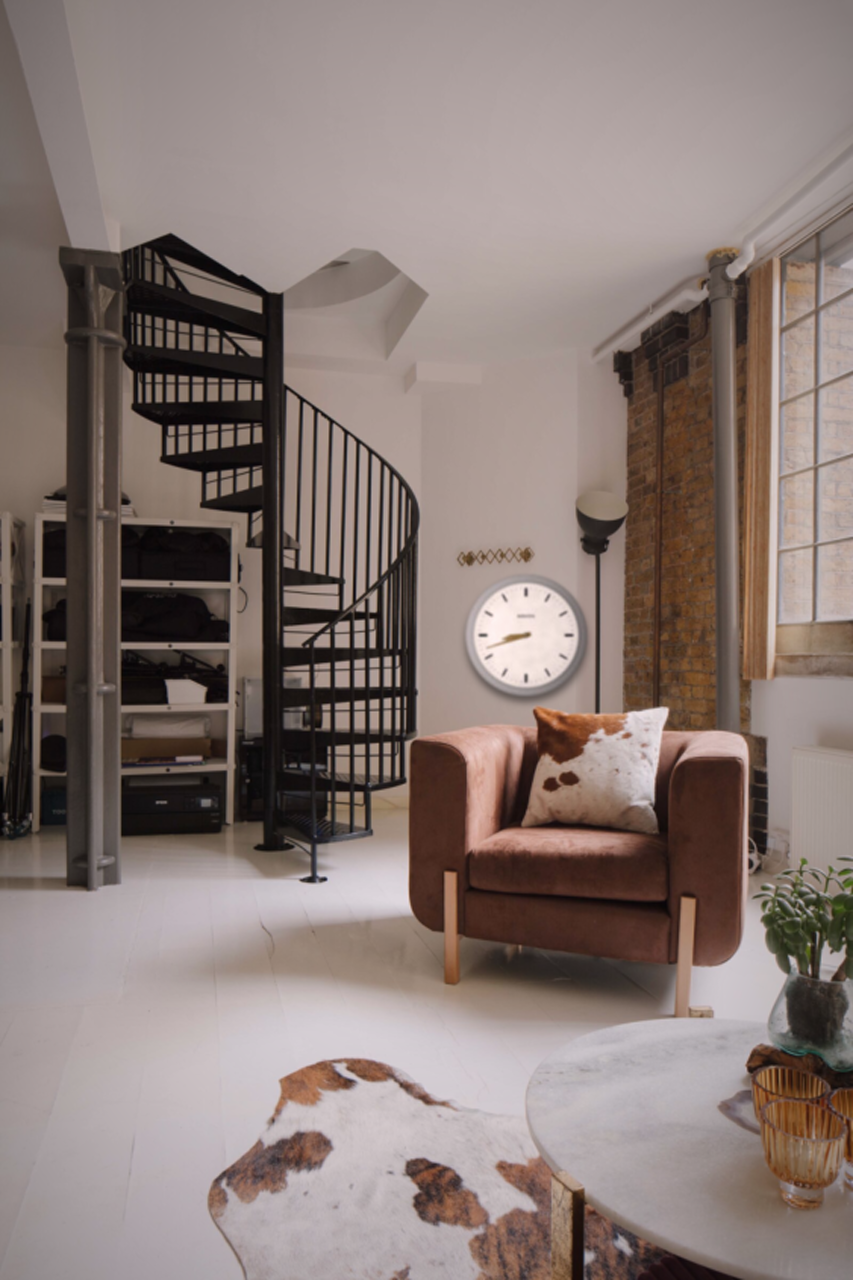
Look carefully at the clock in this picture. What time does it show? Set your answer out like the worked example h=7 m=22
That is h=8 m=42
